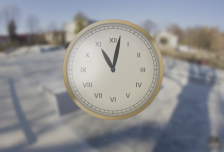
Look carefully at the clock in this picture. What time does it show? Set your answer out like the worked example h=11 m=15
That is h=11 m=2
